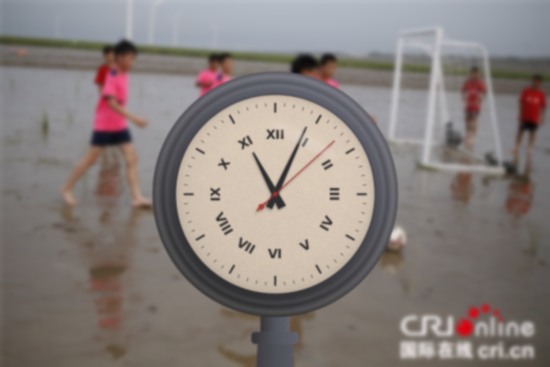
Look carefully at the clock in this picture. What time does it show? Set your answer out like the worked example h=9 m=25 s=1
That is h=11 m=4 s=8
